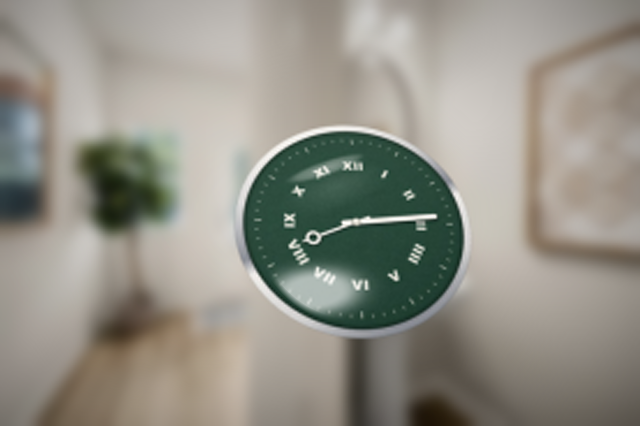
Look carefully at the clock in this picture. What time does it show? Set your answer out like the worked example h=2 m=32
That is h=8 m=14
